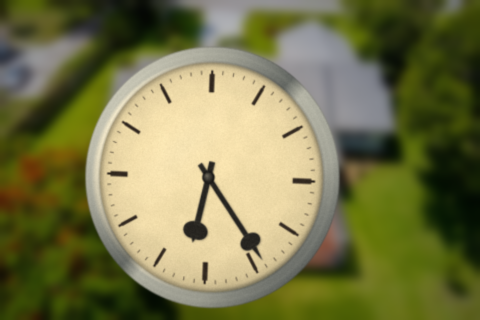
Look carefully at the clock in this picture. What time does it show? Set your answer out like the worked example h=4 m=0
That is h=6 m=24
